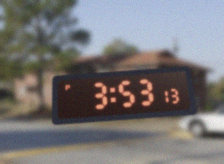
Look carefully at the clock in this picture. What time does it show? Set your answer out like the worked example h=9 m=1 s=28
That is h=3 m=53 s=13
